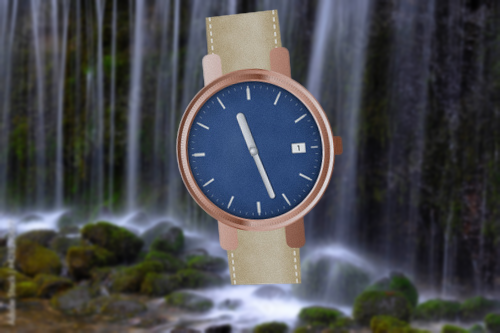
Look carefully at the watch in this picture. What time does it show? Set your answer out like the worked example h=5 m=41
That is h=11 m=27
